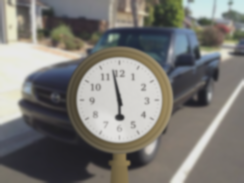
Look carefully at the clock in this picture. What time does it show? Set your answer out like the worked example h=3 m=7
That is h=5 m=58
